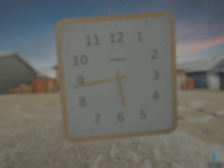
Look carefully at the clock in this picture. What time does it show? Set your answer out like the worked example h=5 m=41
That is h=5 m=44
